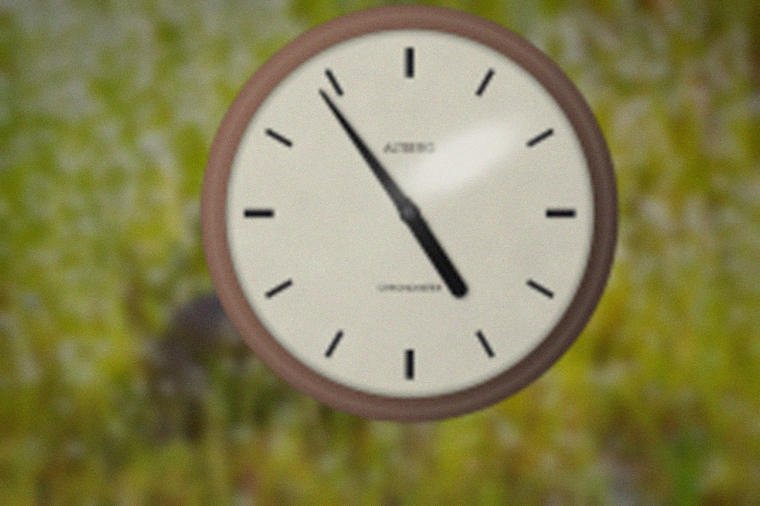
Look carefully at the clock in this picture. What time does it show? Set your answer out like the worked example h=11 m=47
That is h=4 m=54
